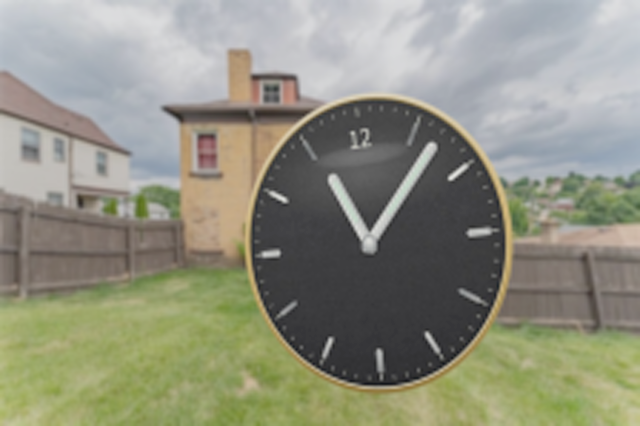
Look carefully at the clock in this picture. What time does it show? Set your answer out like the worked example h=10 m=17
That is h=11 m=7
